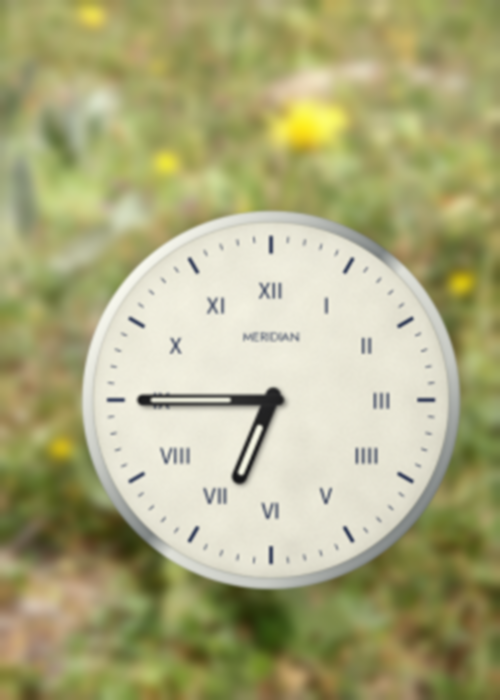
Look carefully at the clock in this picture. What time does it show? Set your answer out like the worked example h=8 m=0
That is h=6 m=45
